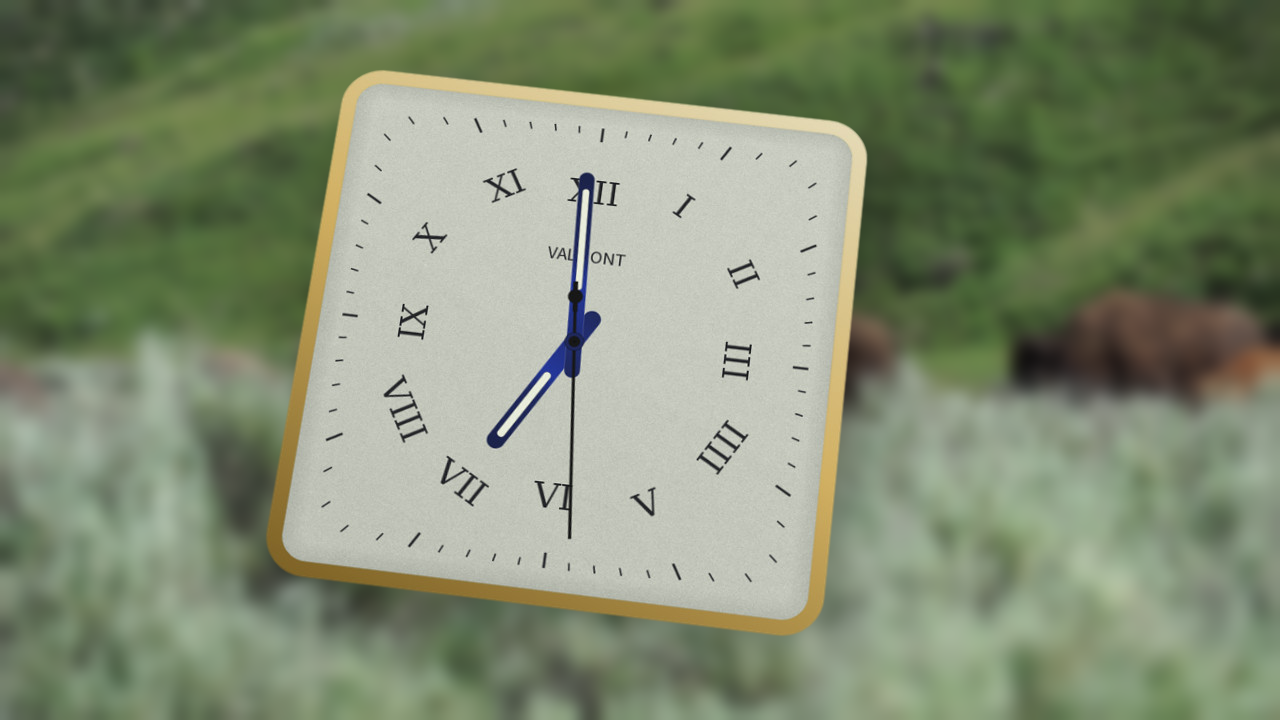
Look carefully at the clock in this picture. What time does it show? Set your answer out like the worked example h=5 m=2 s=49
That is h=6 m=59 s=29
